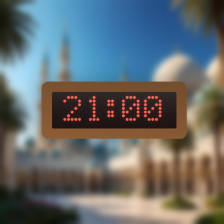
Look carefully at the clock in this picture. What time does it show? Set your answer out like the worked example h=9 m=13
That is h=21 m=0
